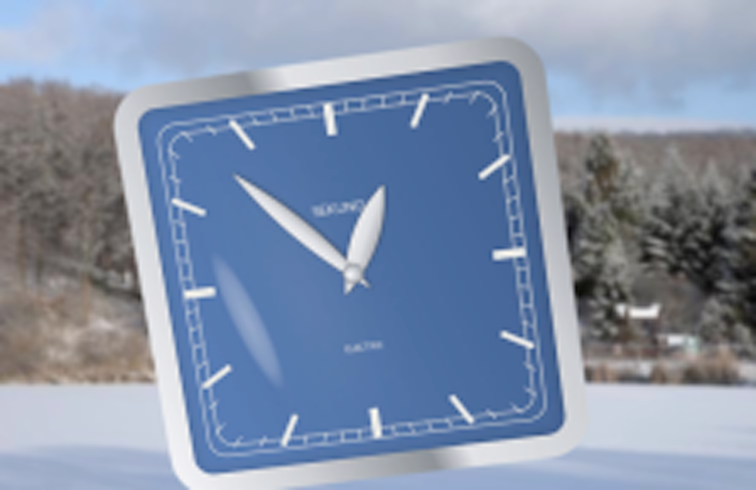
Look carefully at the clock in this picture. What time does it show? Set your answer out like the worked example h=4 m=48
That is h=12 m=53
